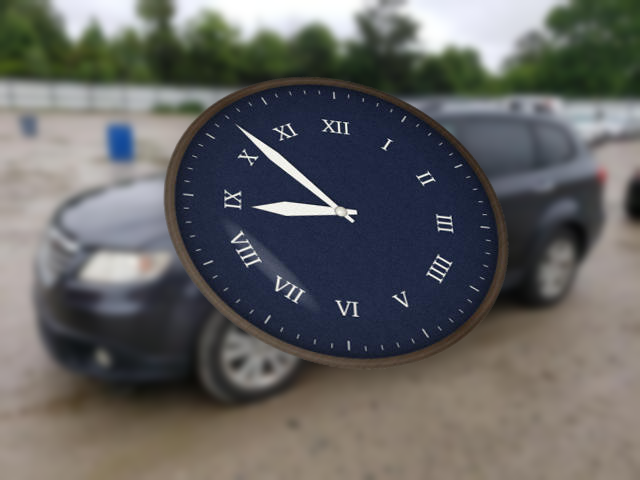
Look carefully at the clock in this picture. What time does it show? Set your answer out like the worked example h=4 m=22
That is h=8 m=52
